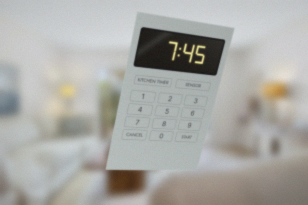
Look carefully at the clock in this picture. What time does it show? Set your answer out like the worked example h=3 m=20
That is h=7 m=45
